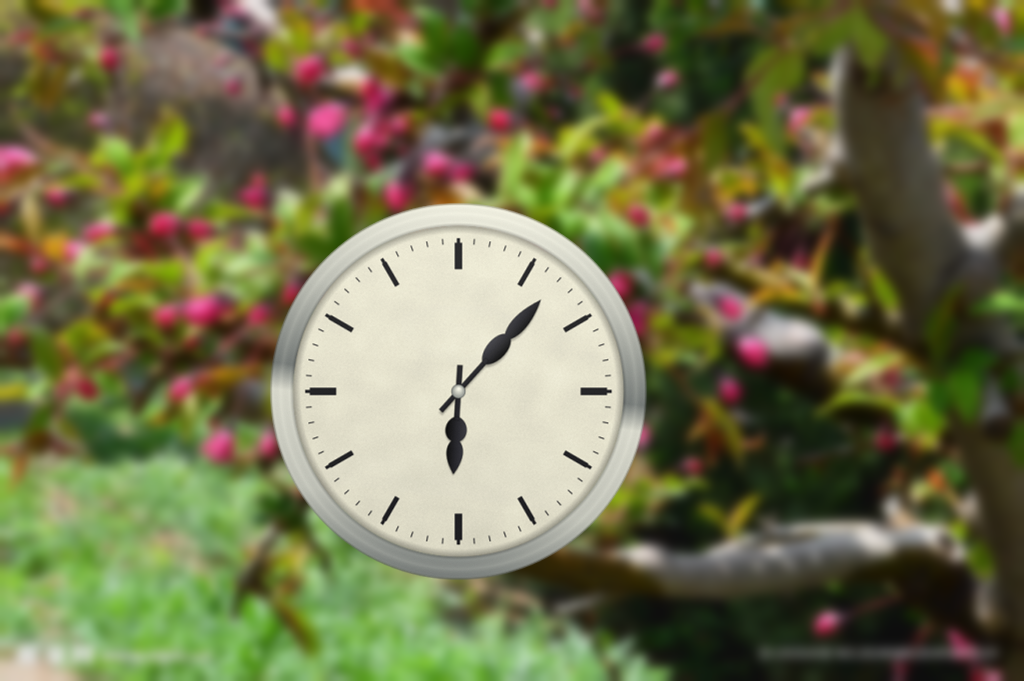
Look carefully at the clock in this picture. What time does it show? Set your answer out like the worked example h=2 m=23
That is h=6 m=7
